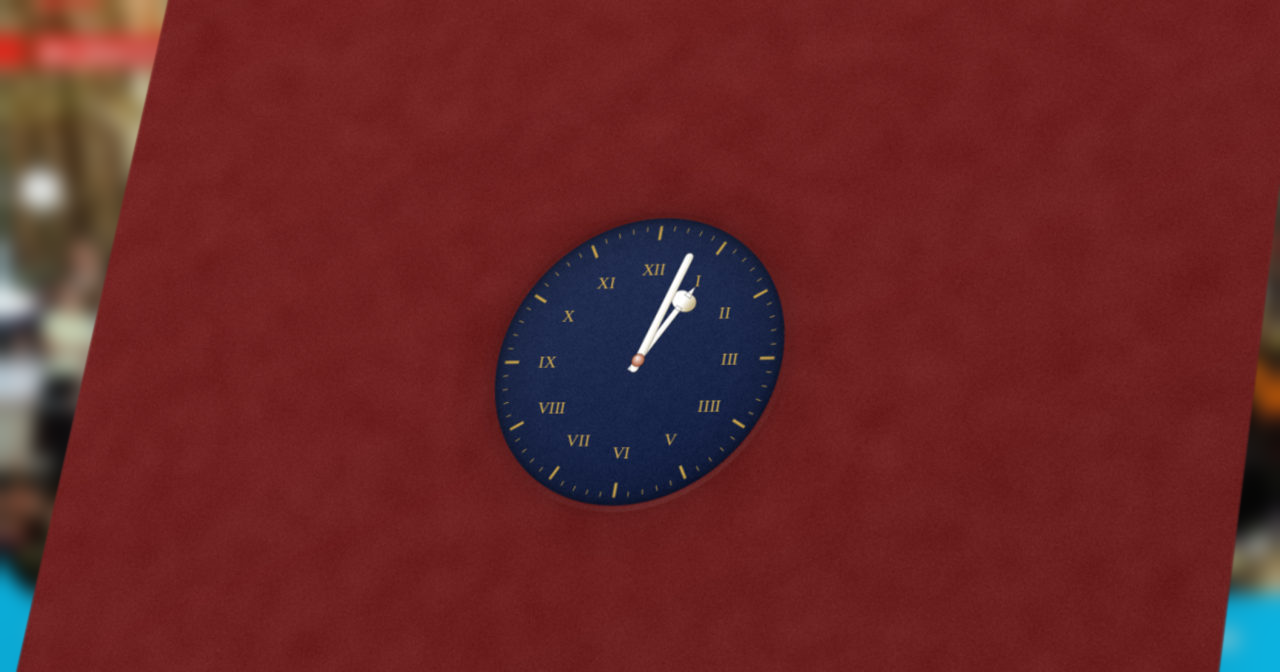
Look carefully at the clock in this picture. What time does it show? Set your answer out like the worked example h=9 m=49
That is h=1 m=3
